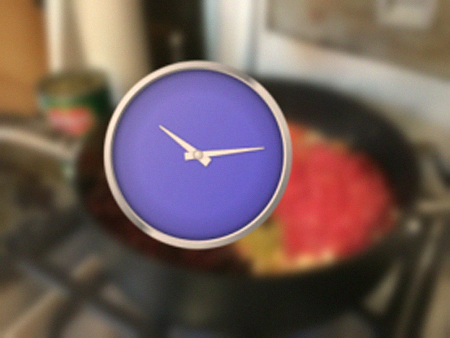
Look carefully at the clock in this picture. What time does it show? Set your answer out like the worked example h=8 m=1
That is h=10 m=14
